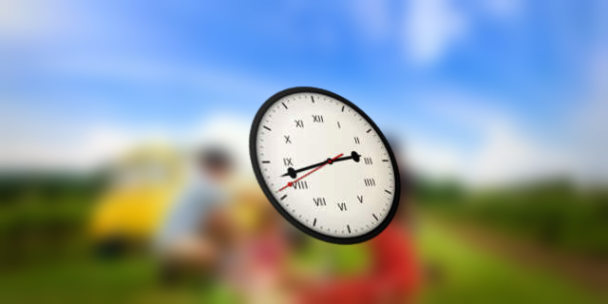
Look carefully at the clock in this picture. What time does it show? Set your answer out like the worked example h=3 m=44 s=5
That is h=2 m=42 s=41
